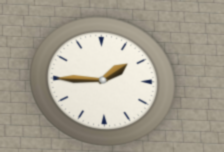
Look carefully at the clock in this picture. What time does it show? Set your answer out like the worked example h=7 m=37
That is h=1 m=45
